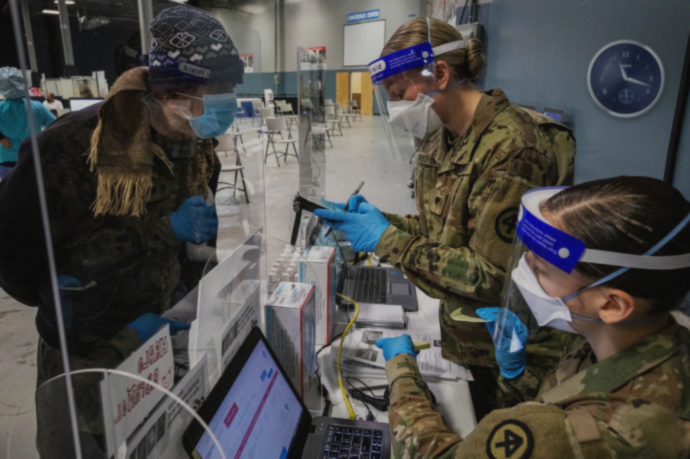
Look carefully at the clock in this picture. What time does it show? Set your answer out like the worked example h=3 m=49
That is h=11 m=18
